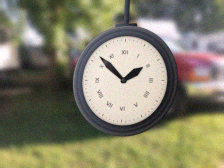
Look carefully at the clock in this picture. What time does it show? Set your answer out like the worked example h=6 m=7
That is h=1 m=52
